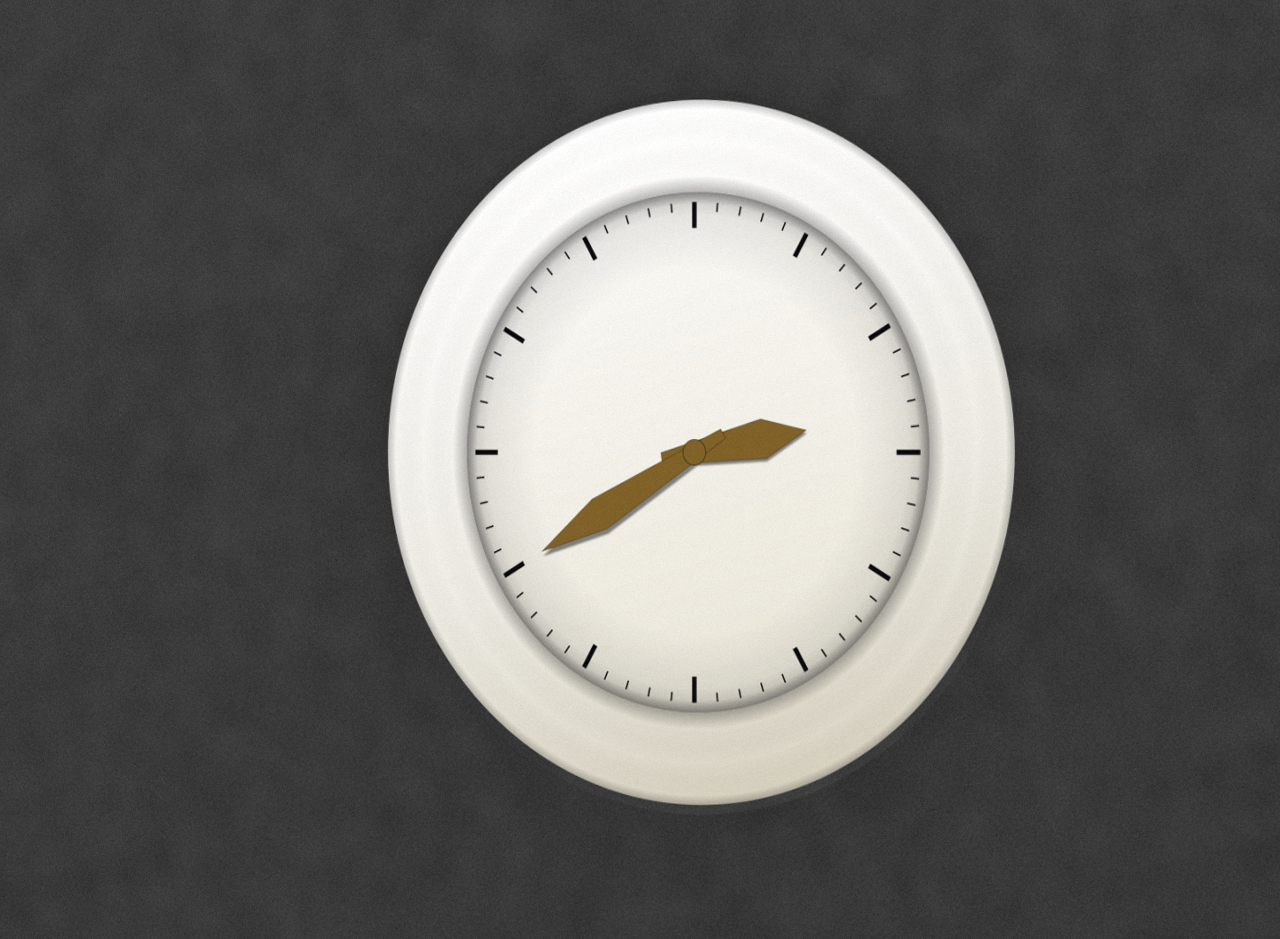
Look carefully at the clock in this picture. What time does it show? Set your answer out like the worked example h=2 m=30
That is h=2 m=40
